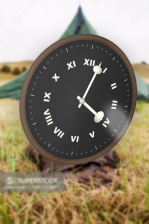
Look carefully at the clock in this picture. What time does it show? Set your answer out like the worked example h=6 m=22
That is h=4 m=3
